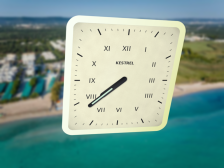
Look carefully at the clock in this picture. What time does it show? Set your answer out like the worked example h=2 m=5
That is h=7 m=38
